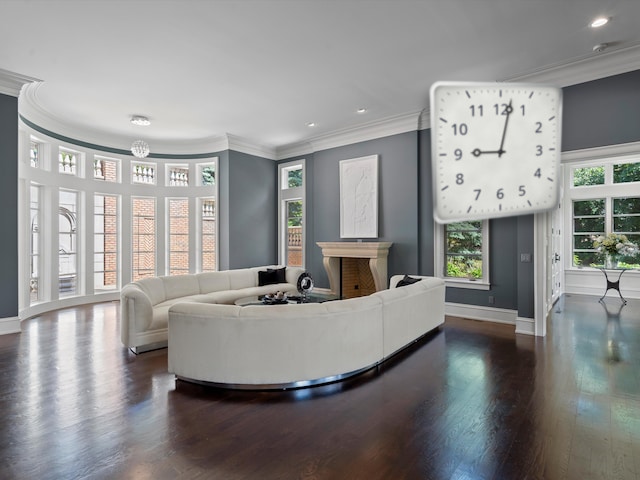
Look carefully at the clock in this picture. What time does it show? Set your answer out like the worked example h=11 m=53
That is h=9 m=2
